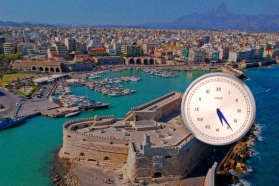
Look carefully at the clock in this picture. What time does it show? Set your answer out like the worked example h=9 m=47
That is h=5 m=24
